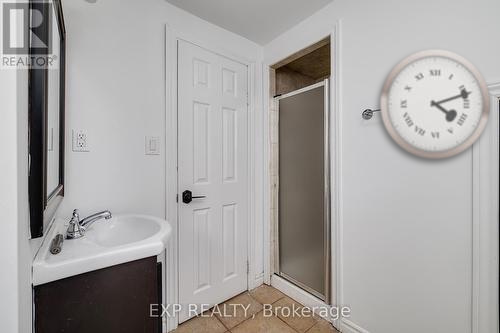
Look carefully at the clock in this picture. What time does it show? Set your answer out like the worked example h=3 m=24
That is h=4 m=12
